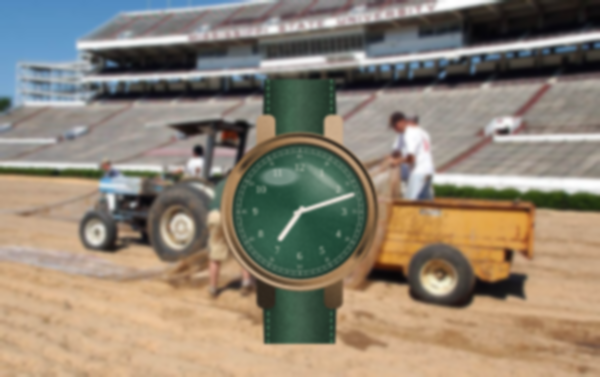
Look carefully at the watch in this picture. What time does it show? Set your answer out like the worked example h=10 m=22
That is h=7 m=12
